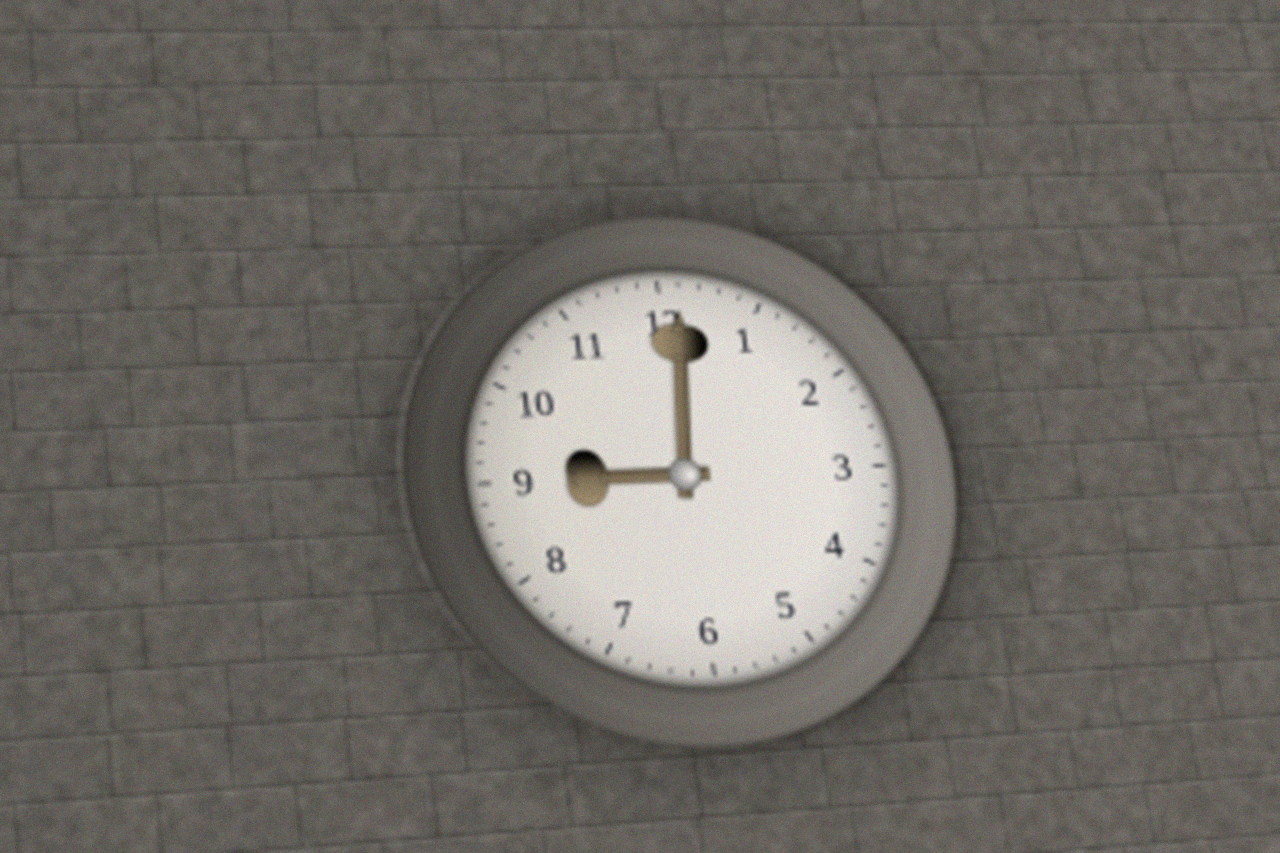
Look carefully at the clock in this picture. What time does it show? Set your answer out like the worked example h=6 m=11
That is h=9 m=1
